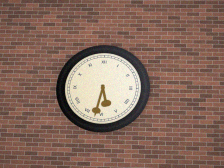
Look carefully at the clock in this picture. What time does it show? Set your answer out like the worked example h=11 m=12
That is h=5 m=32
